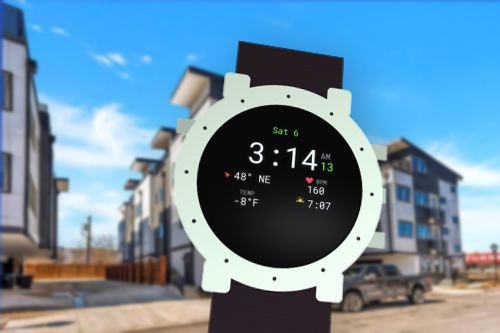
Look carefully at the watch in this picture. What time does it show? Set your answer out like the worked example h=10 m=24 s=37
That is h=3 m=14 s=13
